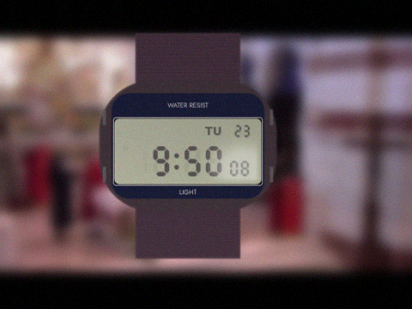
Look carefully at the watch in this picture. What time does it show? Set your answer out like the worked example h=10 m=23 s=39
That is h=9 m=50 s=8
